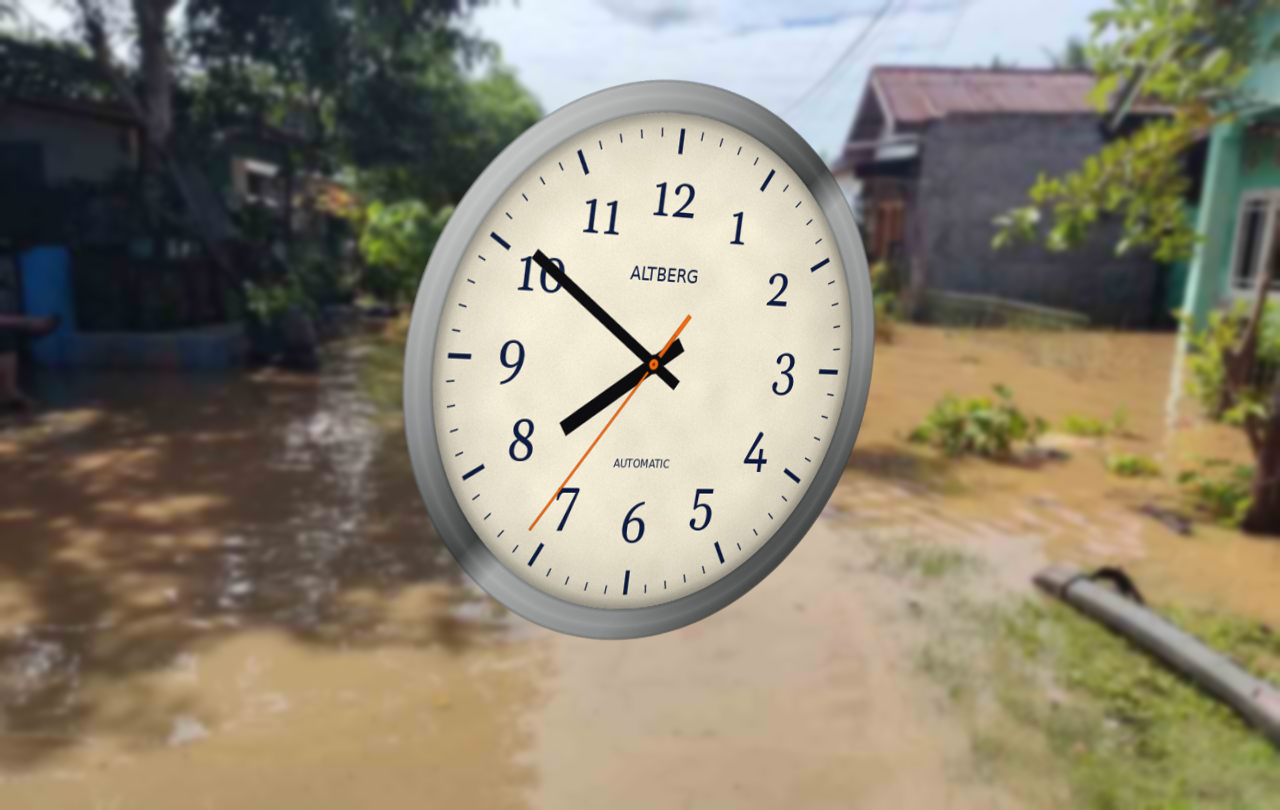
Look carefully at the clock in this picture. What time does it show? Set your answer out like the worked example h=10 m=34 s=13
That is h=7 m=50 s=36
